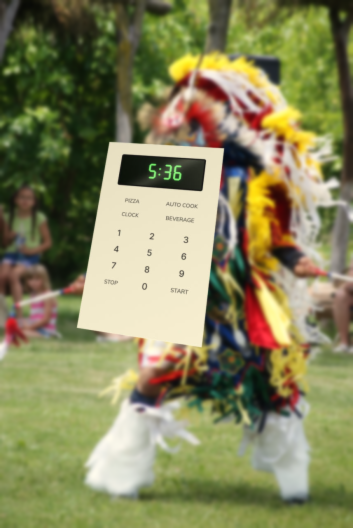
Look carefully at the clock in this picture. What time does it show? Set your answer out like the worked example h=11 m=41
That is h=5 m=36
